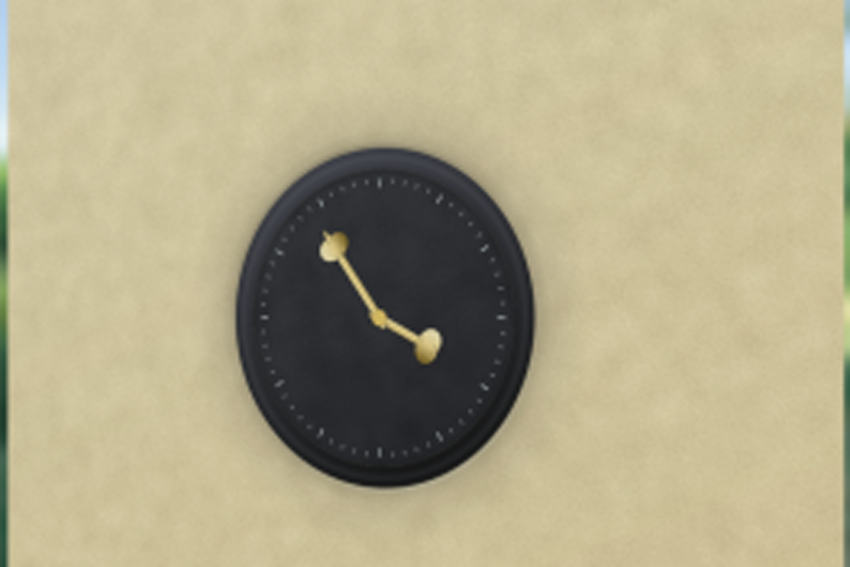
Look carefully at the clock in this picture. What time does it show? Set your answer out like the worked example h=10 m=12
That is h=3 m=54
